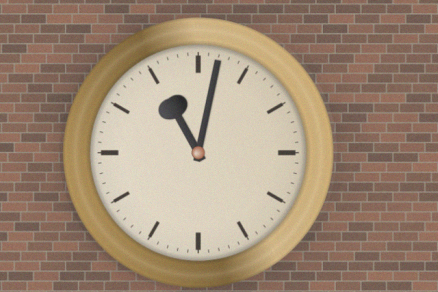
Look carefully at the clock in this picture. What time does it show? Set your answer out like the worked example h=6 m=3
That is h=11 m=2
